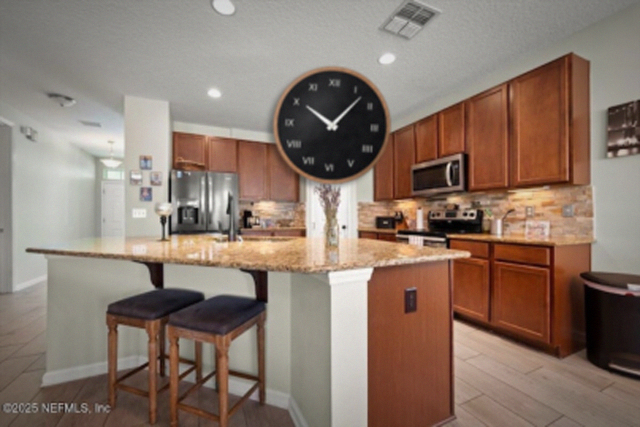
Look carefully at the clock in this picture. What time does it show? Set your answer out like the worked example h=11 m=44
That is h=10 m=7
